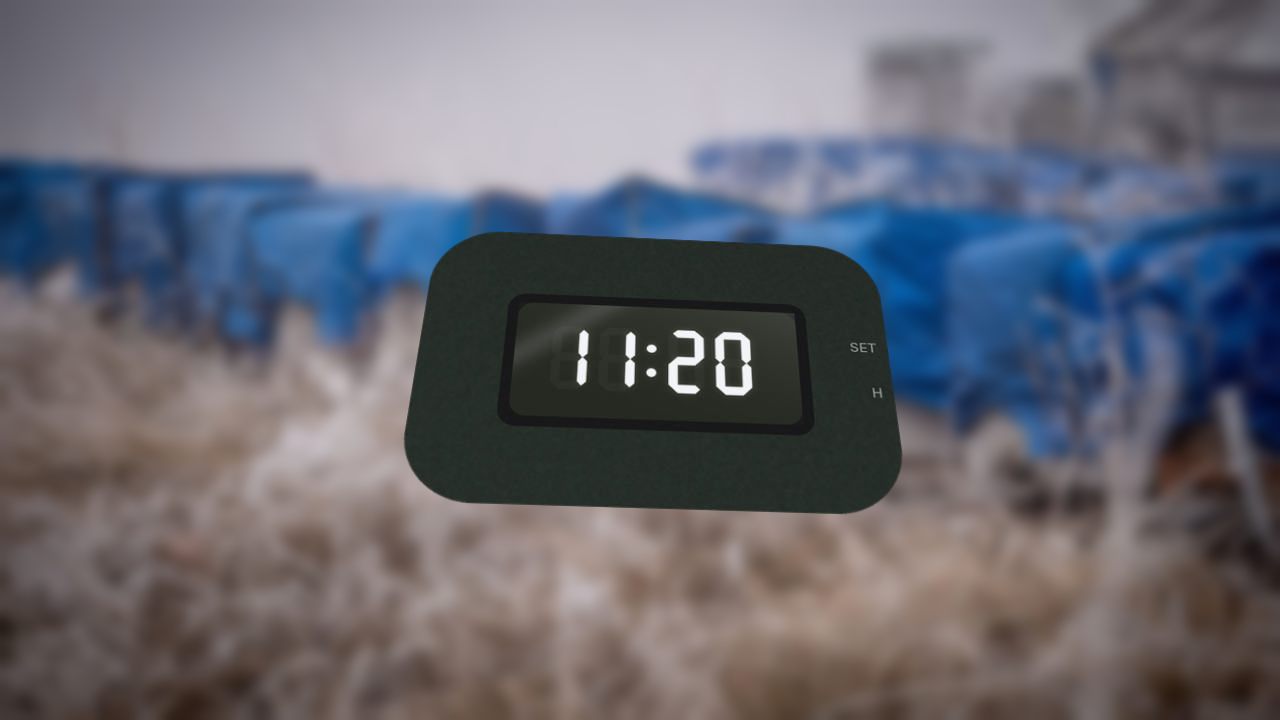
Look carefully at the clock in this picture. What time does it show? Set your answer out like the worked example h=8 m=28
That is h=11 m=20
